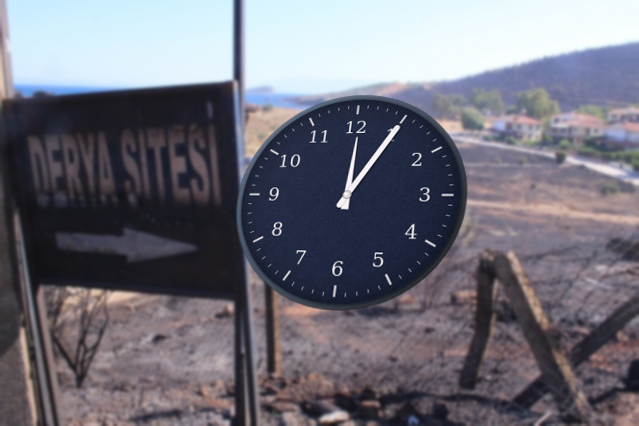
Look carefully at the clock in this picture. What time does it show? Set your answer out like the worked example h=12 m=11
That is h=12 m=5
